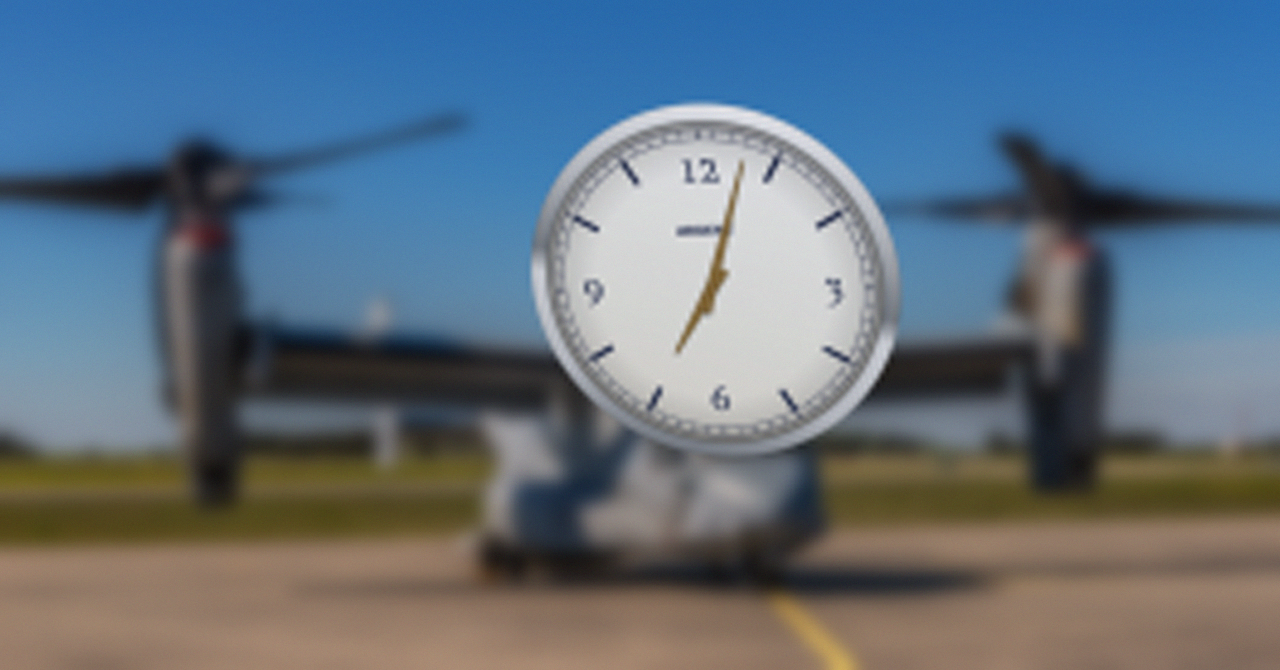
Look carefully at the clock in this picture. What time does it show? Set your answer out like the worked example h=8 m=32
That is h=7 m=3
